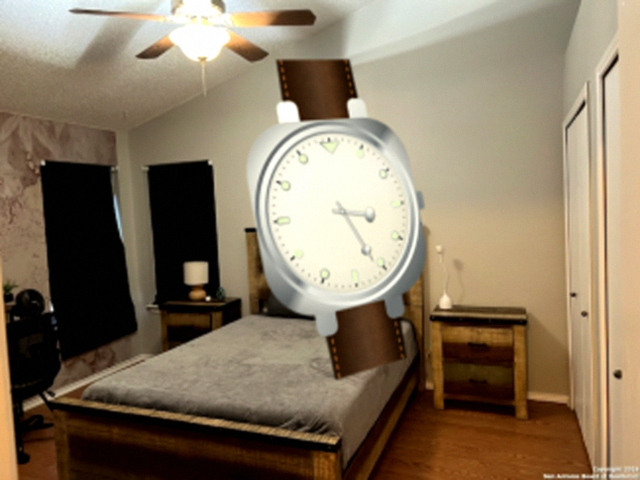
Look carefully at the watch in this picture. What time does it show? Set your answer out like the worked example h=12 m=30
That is h=3 m=26
